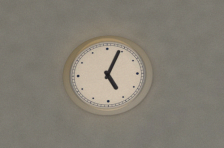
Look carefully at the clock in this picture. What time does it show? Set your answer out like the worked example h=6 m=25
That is h=5 m=4
